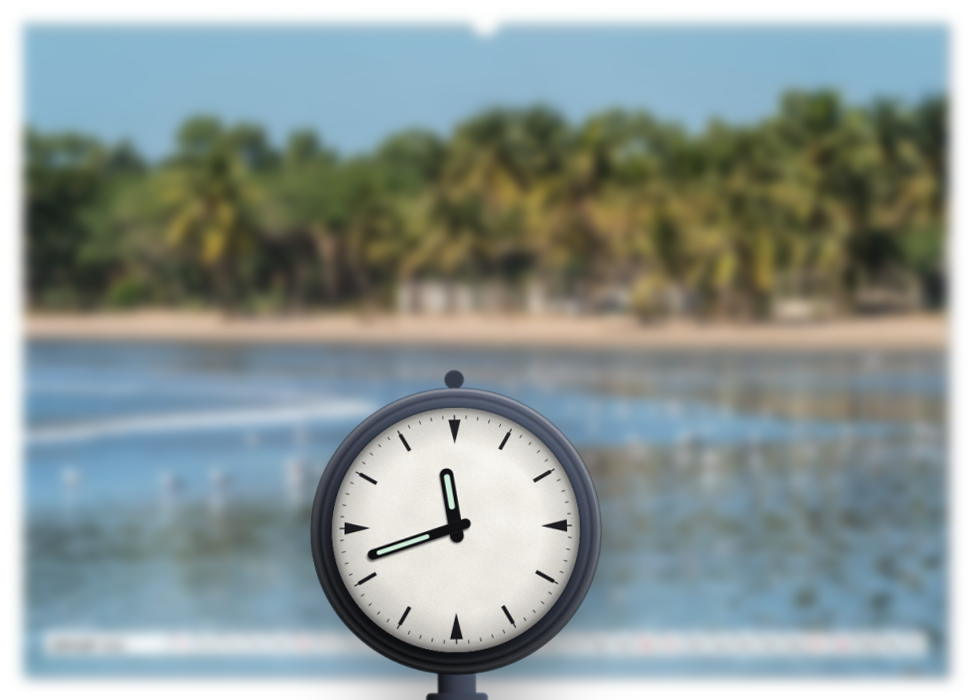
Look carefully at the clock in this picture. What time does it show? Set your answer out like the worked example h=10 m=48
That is h=11 m=42
